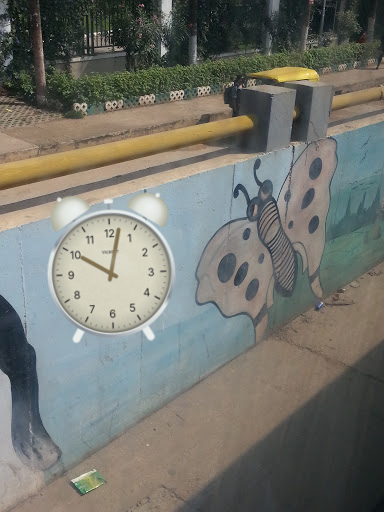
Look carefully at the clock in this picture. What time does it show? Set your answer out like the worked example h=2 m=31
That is h=10 m=2
